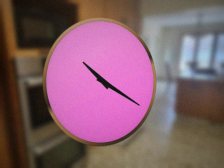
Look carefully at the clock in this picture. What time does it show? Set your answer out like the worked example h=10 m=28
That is h=10 m=20
